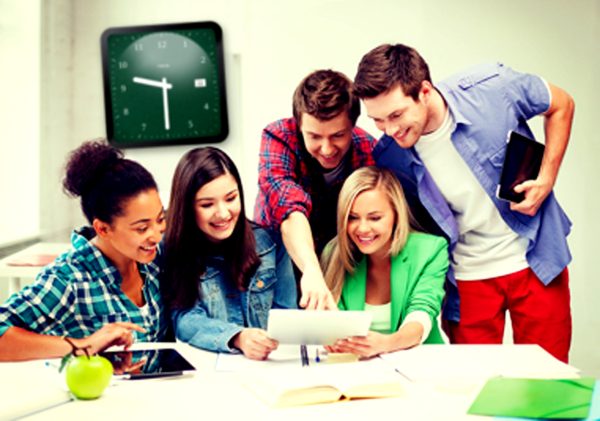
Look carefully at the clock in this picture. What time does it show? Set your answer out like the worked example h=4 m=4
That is h=9 m=30
